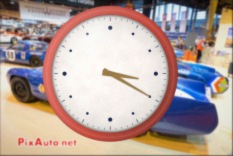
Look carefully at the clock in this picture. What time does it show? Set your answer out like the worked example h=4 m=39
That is h=3 m=20
